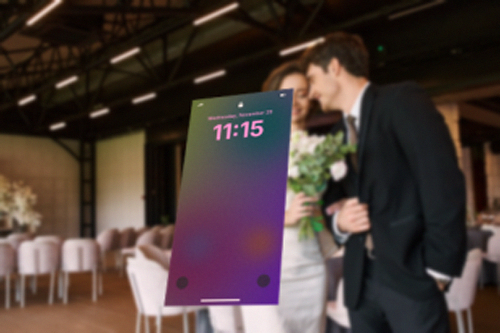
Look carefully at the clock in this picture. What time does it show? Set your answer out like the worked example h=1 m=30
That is h=11 m=15
